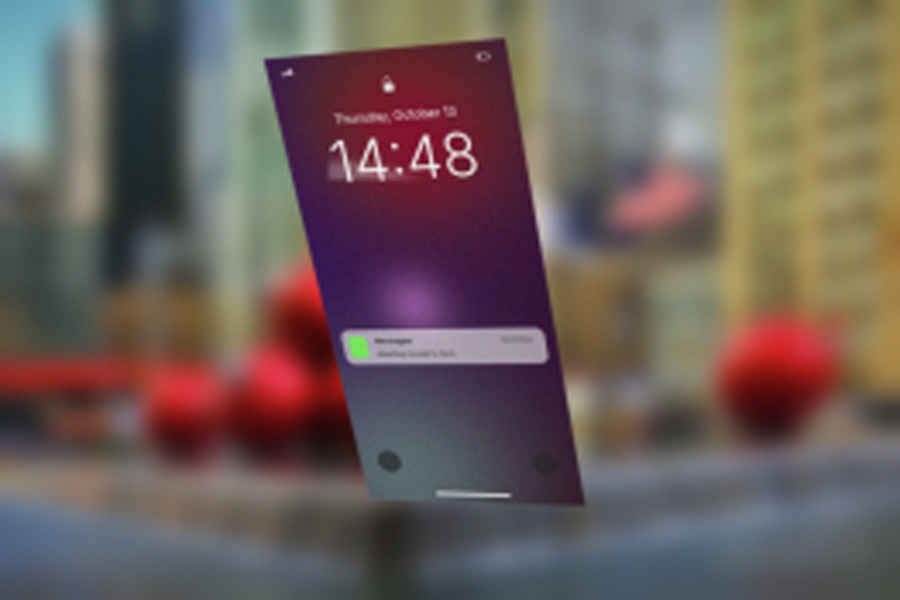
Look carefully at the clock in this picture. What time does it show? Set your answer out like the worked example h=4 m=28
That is h=14 m=48
